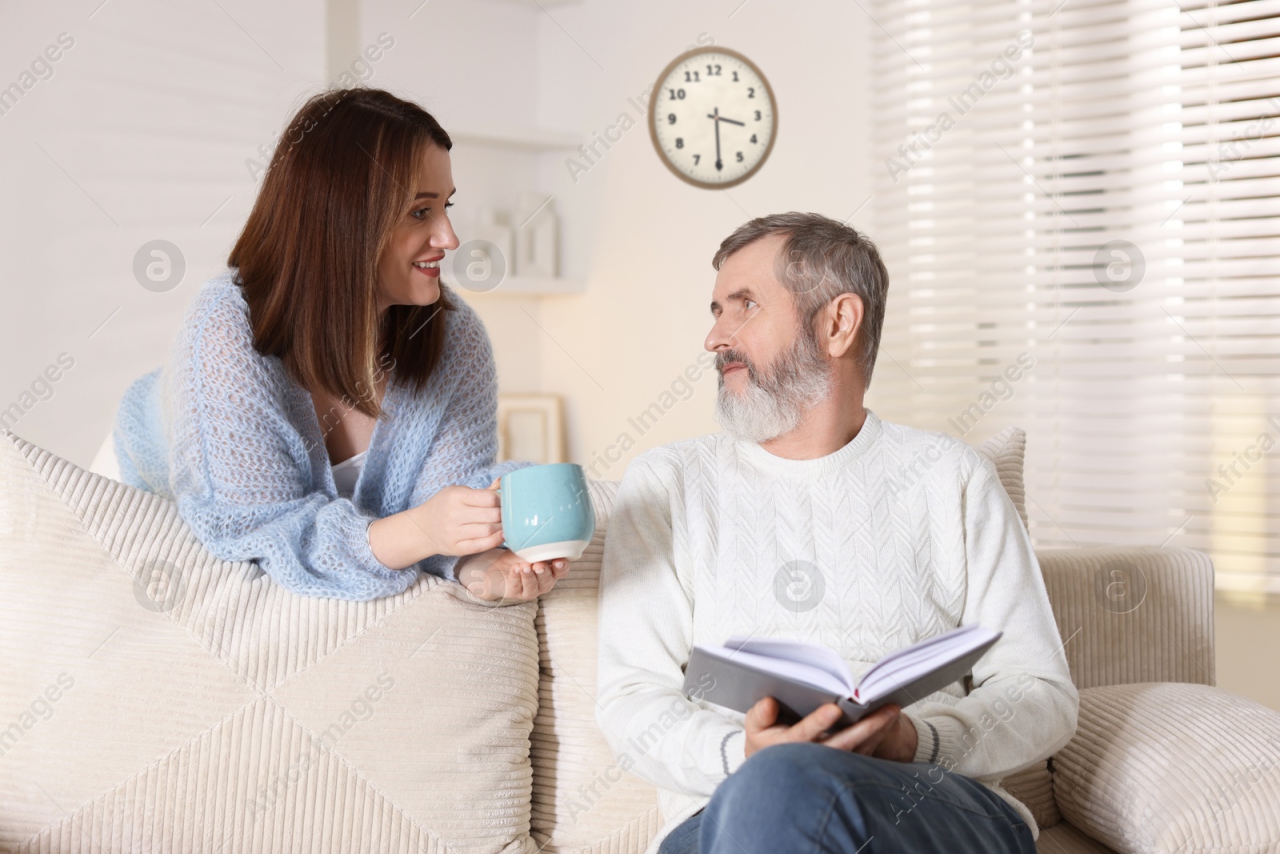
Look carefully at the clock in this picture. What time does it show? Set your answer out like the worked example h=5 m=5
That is h=3 m=30
